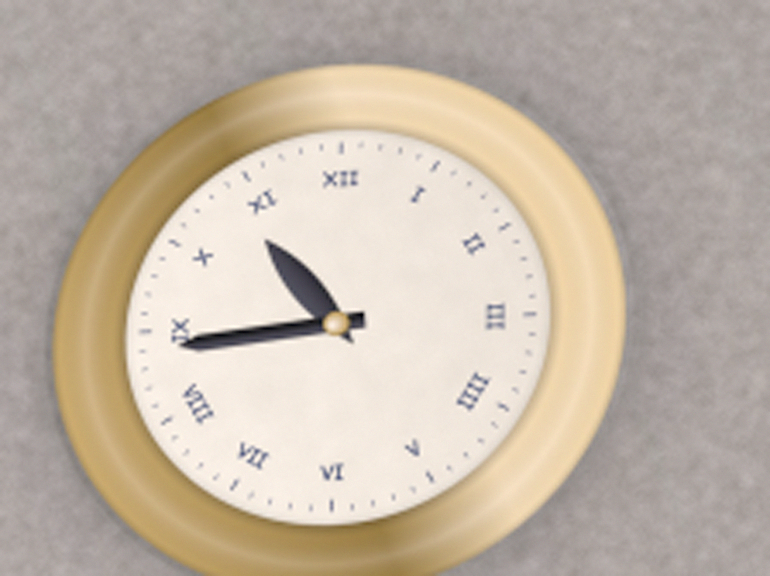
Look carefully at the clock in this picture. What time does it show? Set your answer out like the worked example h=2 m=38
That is h=10 m=44
